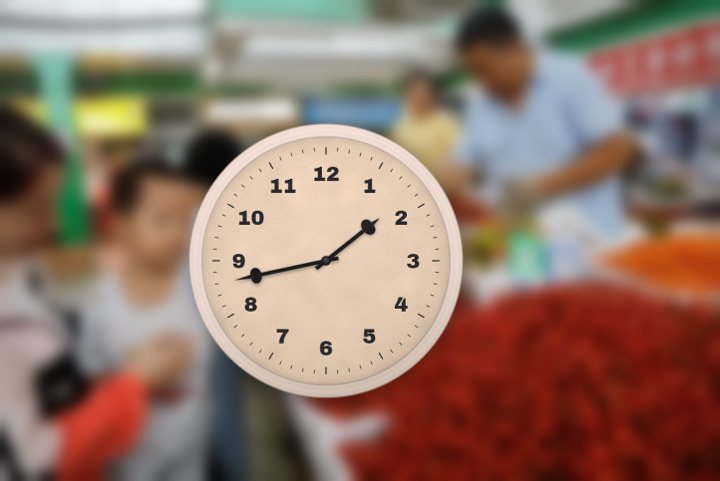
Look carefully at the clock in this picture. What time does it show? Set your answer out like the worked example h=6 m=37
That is h=1 m=43
